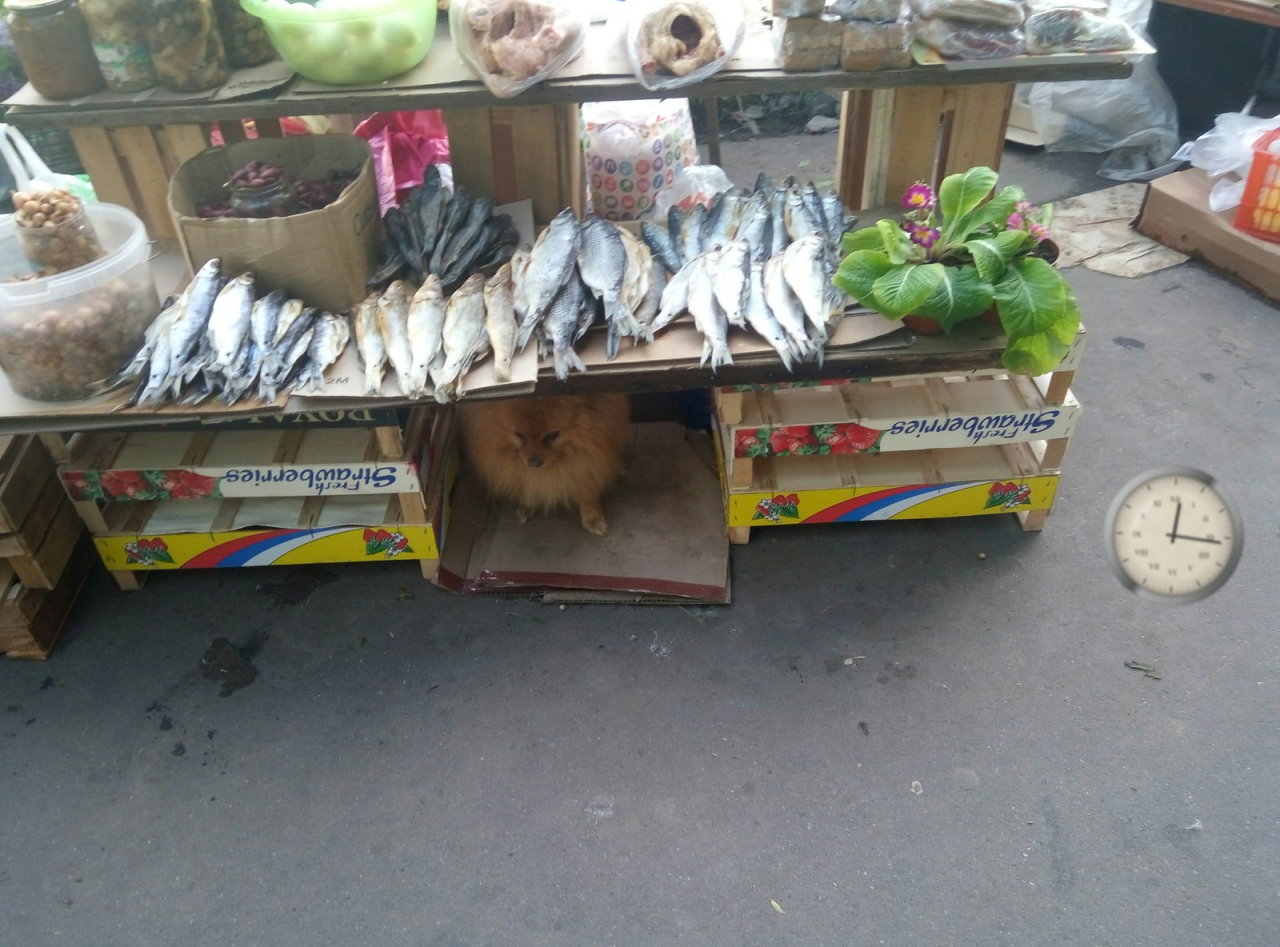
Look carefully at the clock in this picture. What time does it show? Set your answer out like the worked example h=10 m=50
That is h=12 m=16
